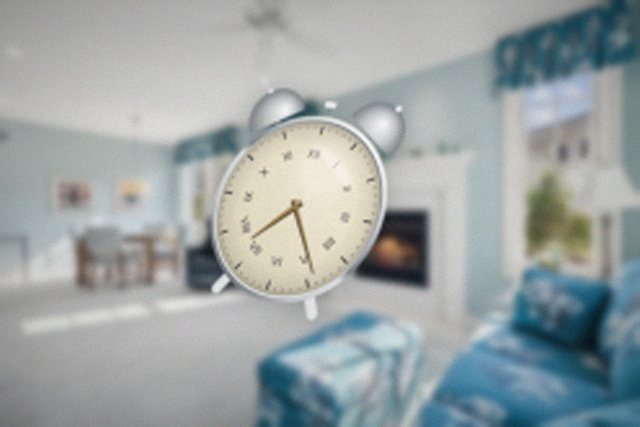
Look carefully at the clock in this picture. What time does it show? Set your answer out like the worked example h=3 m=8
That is h=7 m=24
